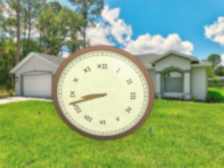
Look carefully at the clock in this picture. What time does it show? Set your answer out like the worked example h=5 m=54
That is h=8 m=42
